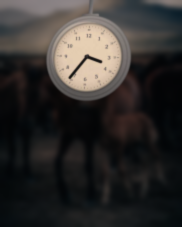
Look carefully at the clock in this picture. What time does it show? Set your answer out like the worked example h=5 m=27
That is h=3 m=36
